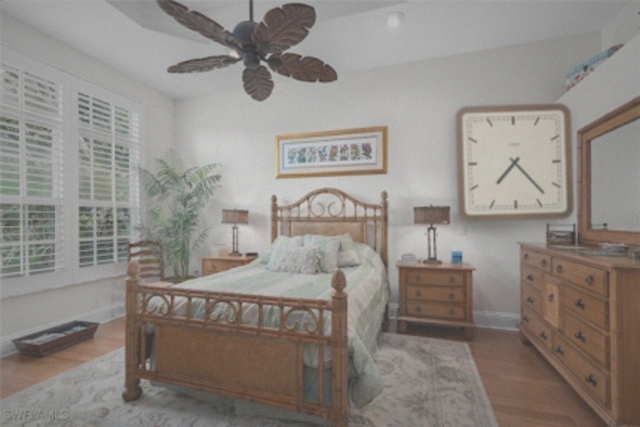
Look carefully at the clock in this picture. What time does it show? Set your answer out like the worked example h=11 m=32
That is h=7 m=23
